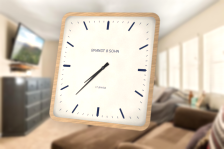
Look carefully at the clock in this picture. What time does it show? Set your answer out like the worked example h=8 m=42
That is h=7 m=37
